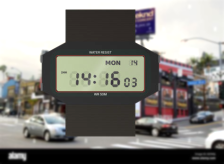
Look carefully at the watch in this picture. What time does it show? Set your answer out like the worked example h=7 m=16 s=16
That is h=14 m=16 s=3
